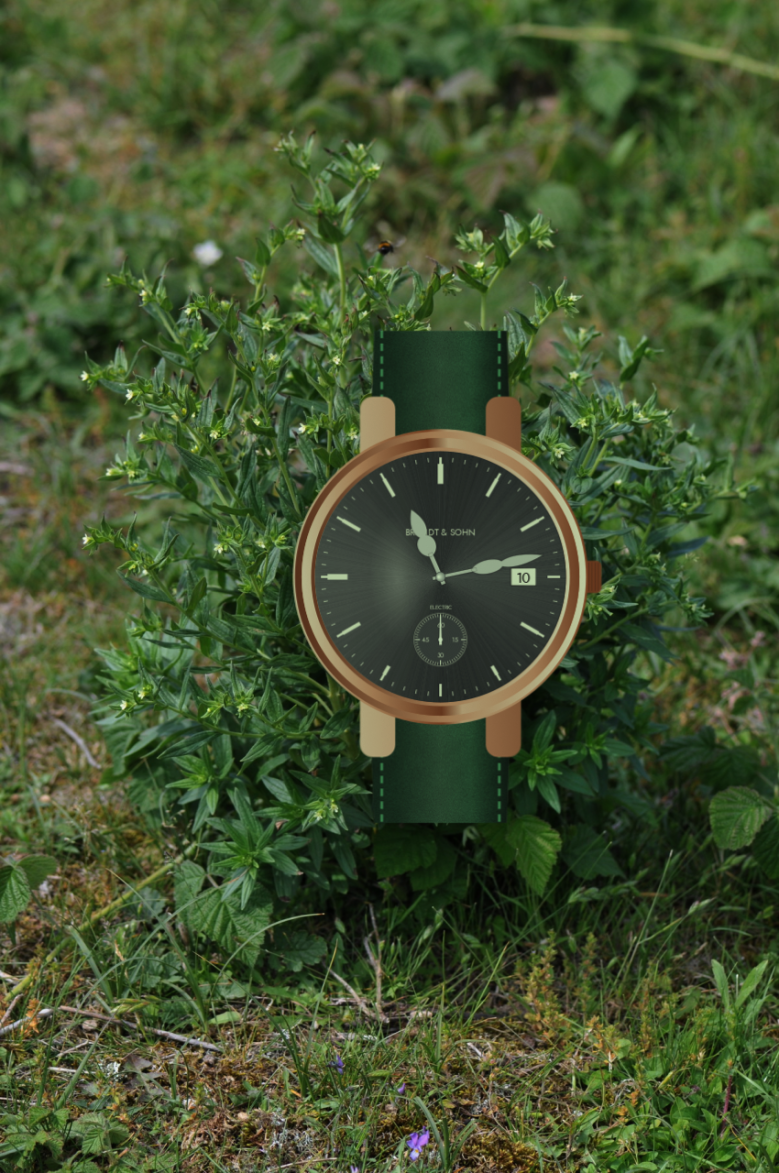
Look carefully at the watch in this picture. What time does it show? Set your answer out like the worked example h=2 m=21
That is h=11 m=13
